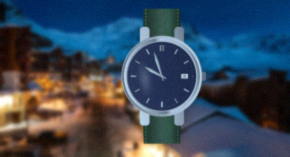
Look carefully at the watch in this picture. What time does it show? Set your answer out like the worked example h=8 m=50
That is h=9 m=57
